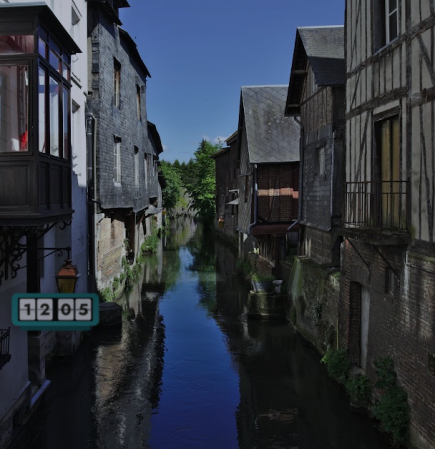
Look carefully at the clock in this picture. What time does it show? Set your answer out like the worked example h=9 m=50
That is h=12 m=5
